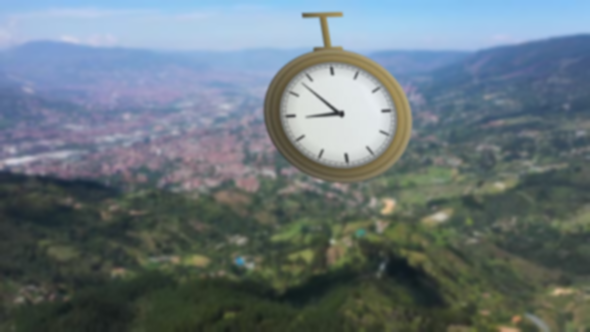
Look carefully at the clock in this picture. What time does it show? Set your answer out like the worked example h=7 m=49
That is h=8 m=53
